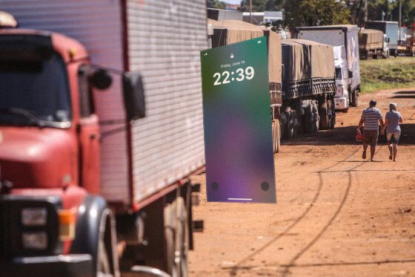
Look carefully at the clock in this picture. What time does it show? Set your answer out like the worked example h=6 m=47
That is h=22 m=39
